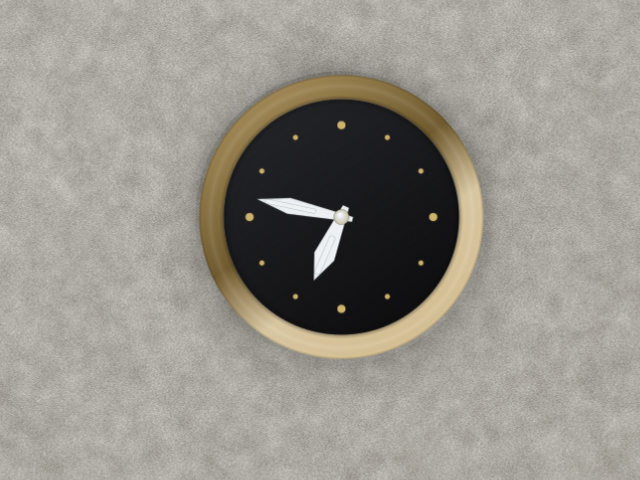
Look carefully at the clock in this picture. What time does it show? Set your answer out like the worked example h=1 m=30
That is h=6 m=47
